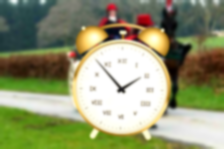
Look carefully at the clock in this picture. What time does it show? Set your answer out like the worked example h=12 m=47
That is h=1 m=53
